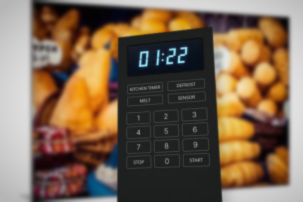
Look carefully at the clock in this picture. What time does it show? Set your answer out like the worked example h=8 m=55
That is h=1 m=22
